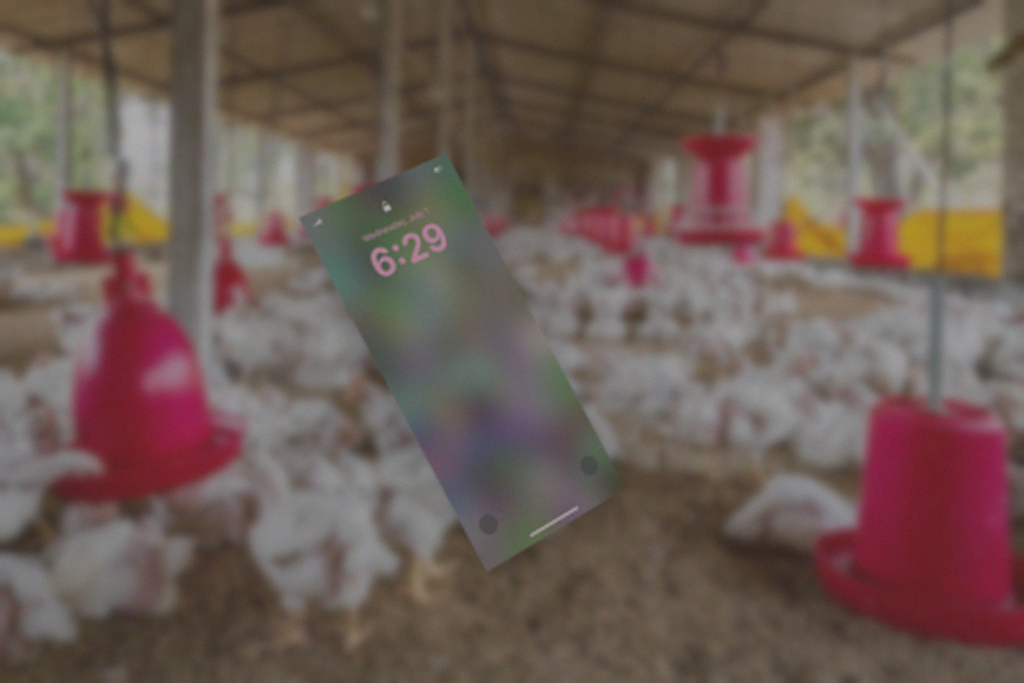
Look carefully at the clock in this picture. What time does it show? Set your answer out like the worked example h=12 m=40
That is h=6 m=29
